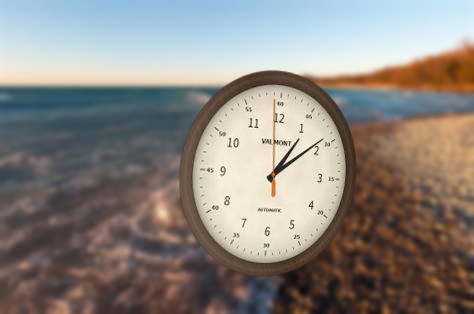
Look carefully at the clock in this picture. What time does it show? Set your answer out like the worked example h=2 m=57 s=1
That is h=1 m=8 s=59
